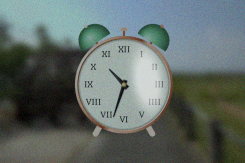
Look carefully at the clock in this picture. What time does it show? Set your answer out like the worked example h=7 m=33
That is h=10 m=33
